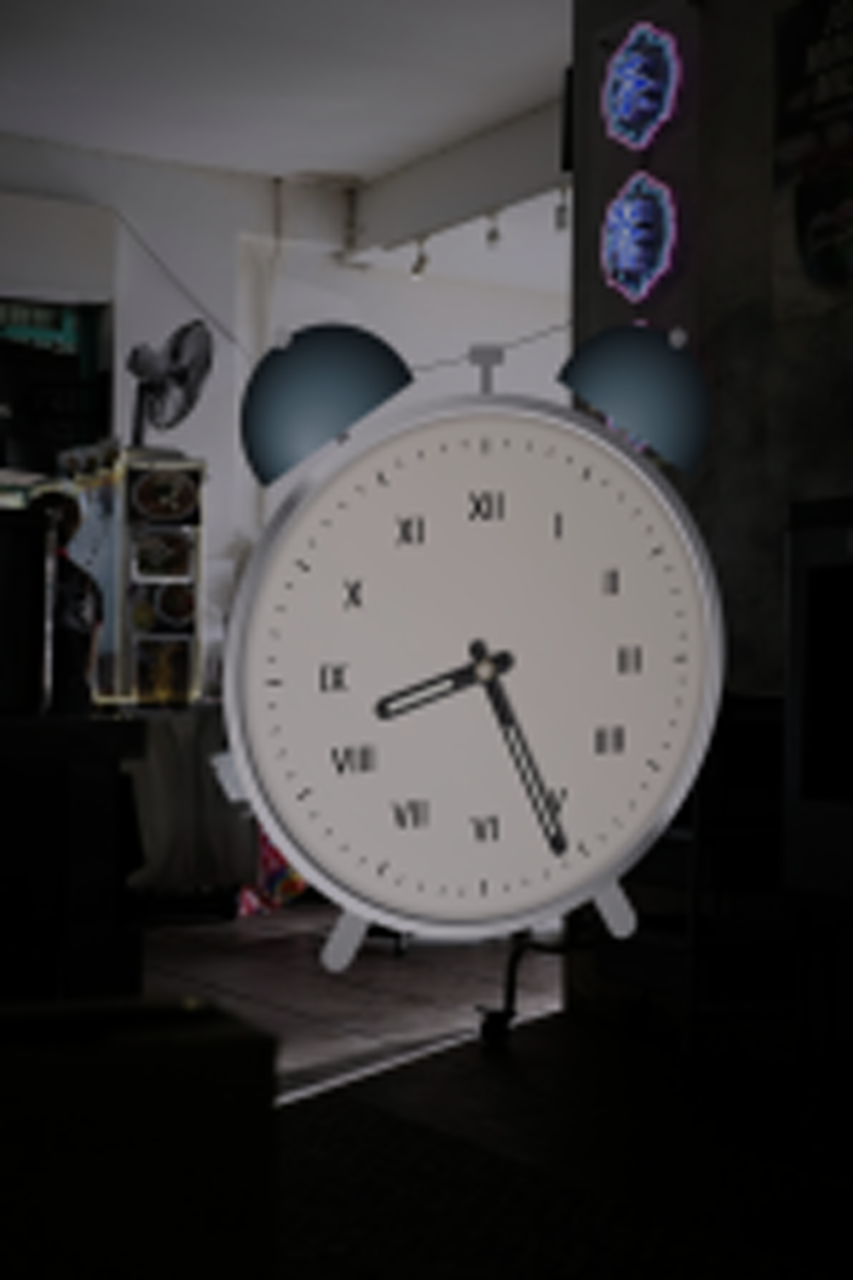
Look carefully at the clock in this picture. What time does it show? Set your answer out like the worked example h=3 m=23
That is h=8 m=26
